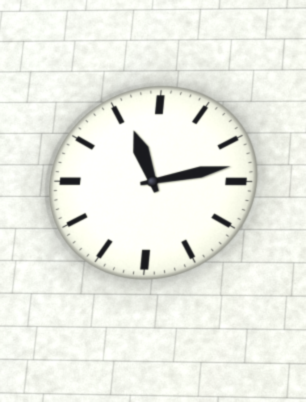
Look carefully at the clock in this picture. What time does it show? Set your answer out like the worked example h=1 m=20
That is h=11 m=13
